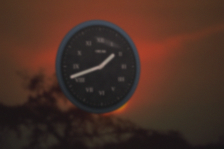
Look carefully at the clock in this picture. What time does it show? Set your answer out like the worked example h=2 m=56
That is h=1 m=42
